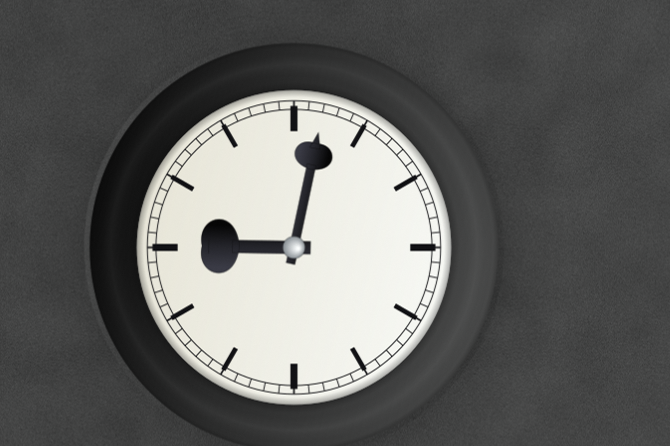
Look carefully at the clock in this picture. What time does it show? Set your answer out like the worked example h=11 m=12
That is h=9 m=2
